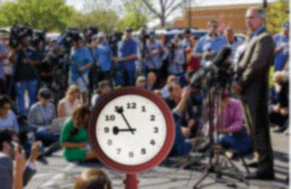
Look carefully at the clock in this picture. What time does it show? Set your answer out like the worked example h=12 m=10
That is h=8 m=55
